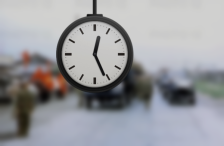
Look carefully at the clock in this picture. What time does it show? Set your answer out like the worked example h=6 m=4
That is h=12 m=26
